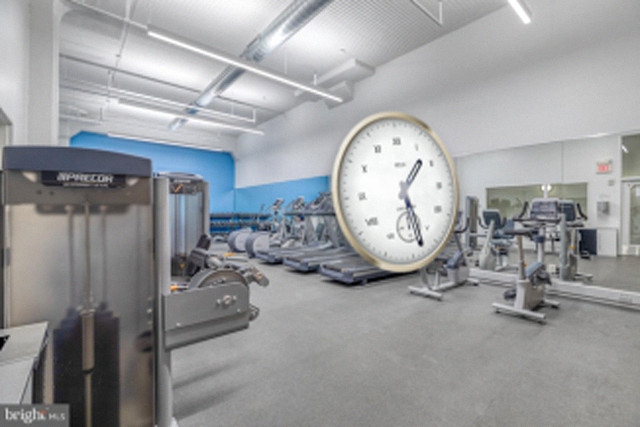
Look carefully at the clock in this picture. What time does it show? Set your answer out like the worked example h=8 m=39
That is h=1 m=28
